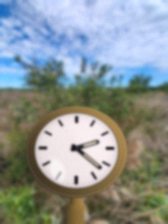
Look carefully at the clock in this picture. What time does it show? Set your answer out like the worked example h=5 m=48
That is h=2 m=22
